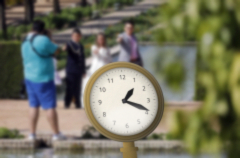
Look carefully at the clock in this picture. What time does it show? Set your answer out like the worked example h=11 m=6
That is h=1 m=19
